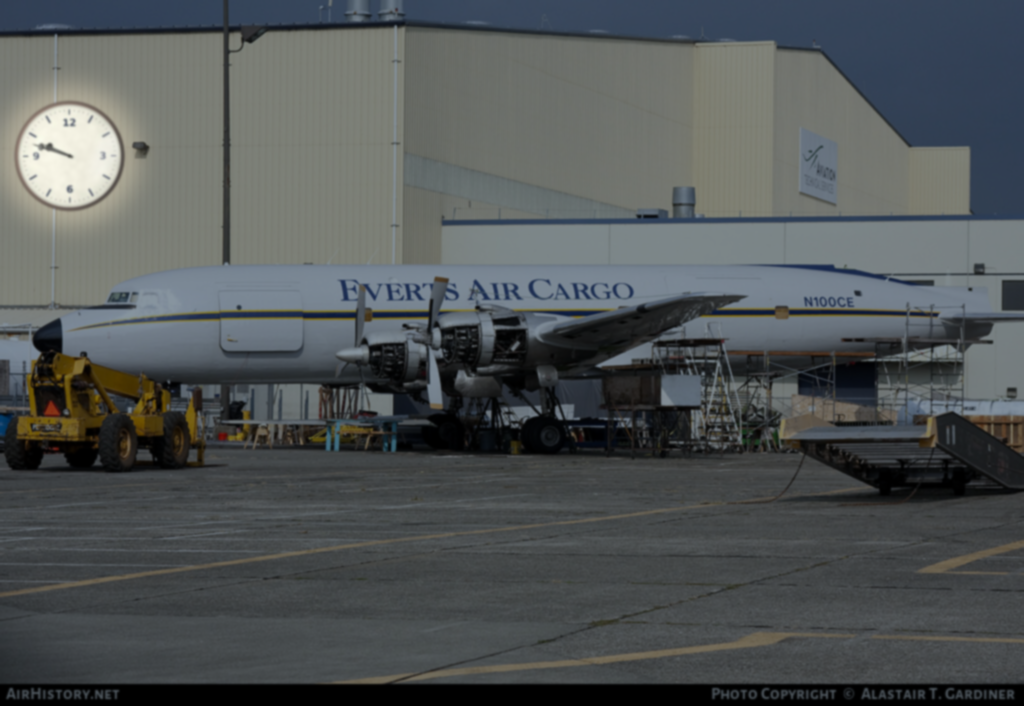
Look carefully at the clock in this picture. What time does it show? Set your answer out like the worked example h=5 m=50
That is h=9 m=48
